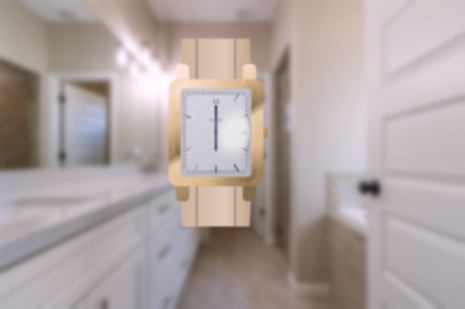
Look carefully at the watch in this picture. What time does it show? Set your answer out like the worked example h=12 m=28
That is h=6 m=0
